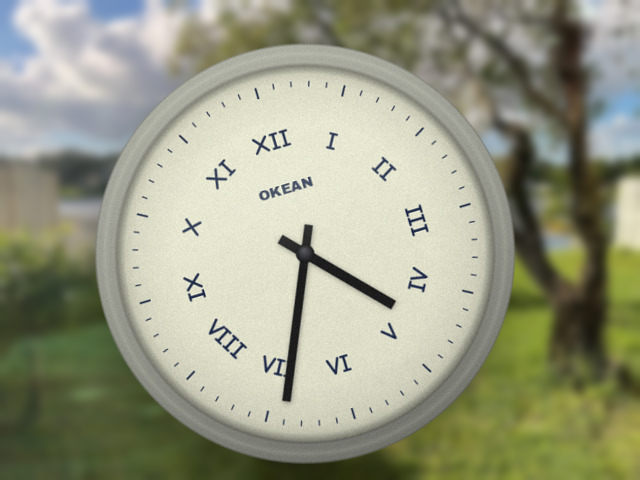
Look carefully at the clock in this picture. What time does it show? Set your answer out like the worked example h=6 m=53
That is h=4 m=34
